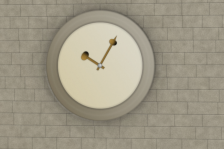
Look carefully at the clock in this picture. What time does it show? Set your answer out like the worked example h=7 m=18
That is h=10 m=5
